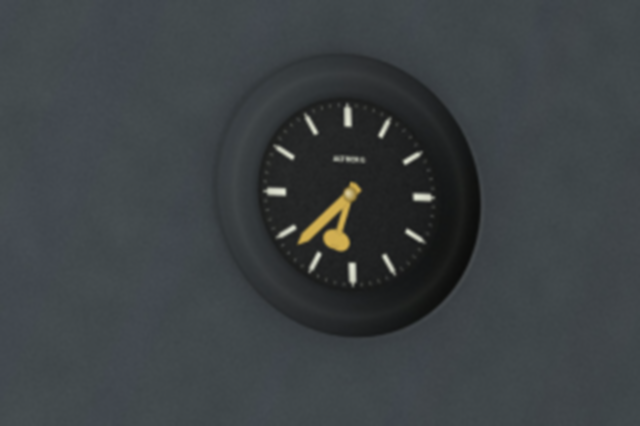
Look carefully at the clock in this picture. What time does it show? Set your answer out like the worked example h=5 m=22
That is h=6 m=38
